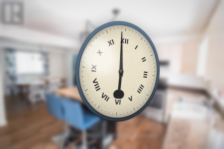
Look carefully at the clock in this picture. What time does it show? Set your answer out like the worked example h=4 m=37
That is h=5 m=59
